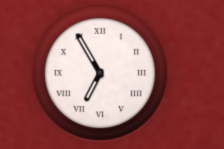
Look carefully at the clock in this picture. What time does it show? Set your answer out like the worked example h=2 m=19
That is h=6 m=55
